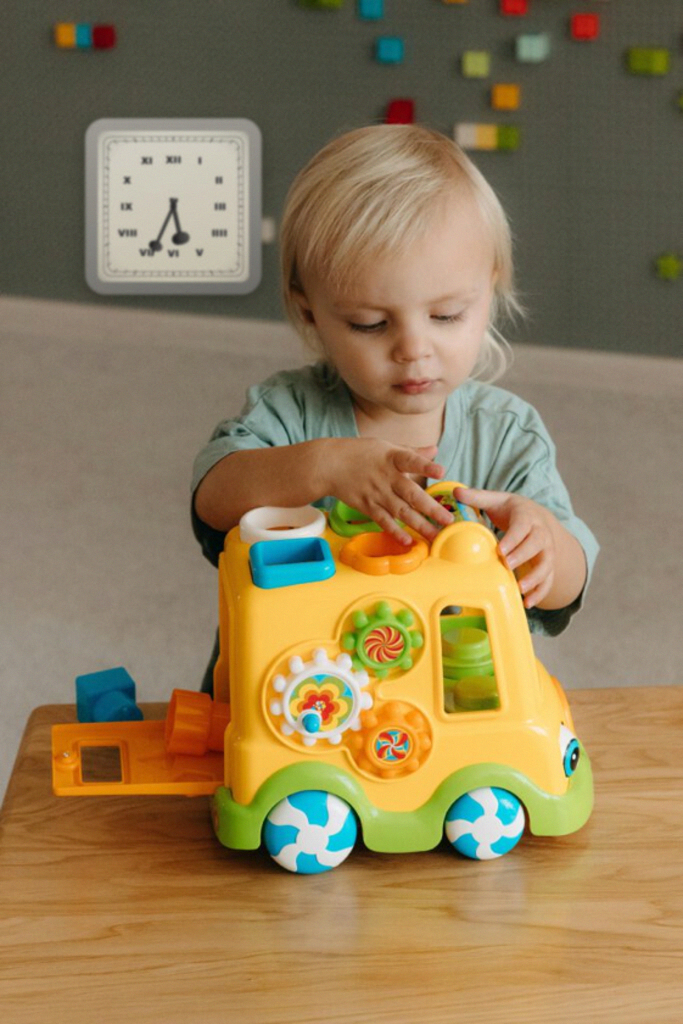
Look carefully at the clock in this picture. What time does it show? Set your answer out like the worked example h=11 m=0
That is h=5 m=34
